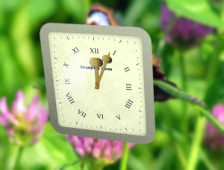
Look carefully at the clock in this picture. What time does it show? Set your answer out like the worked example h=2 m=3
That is h=12 m=4
